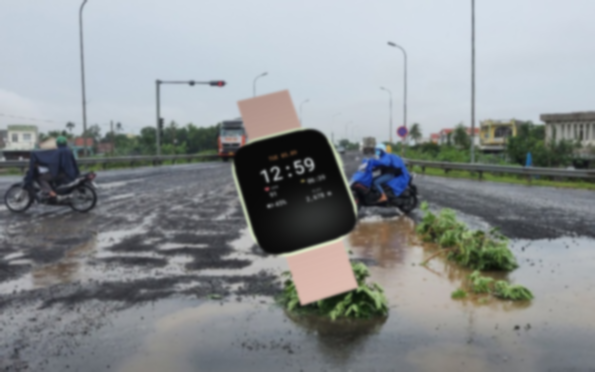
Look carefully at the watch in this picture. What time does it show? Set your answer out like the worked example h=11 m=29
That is h=12 m=59
